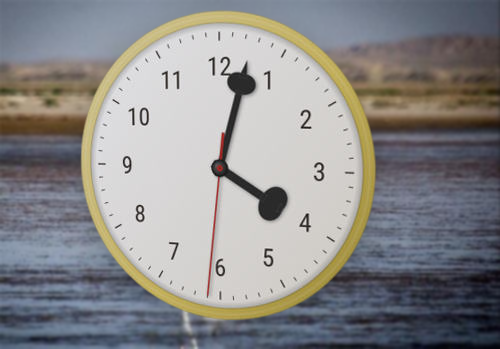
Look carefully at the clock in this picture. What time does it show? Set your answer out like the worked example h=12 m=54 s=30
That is h=4 m=2 s=31
